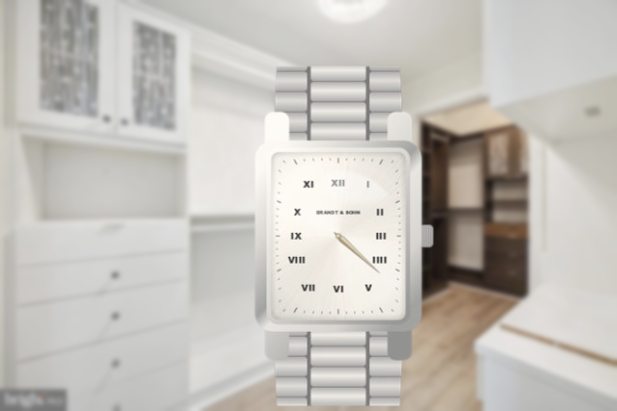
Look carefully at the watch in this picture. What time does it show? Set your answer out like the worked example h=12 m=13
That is h=4 m=22
